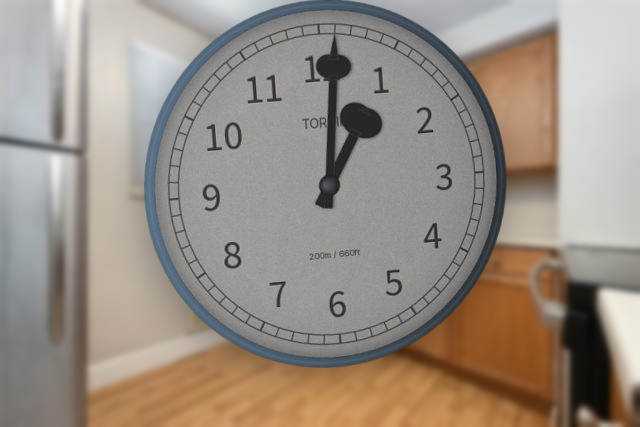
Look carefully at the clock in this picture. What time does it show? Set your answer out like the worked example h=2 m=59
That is h=1 m=1
